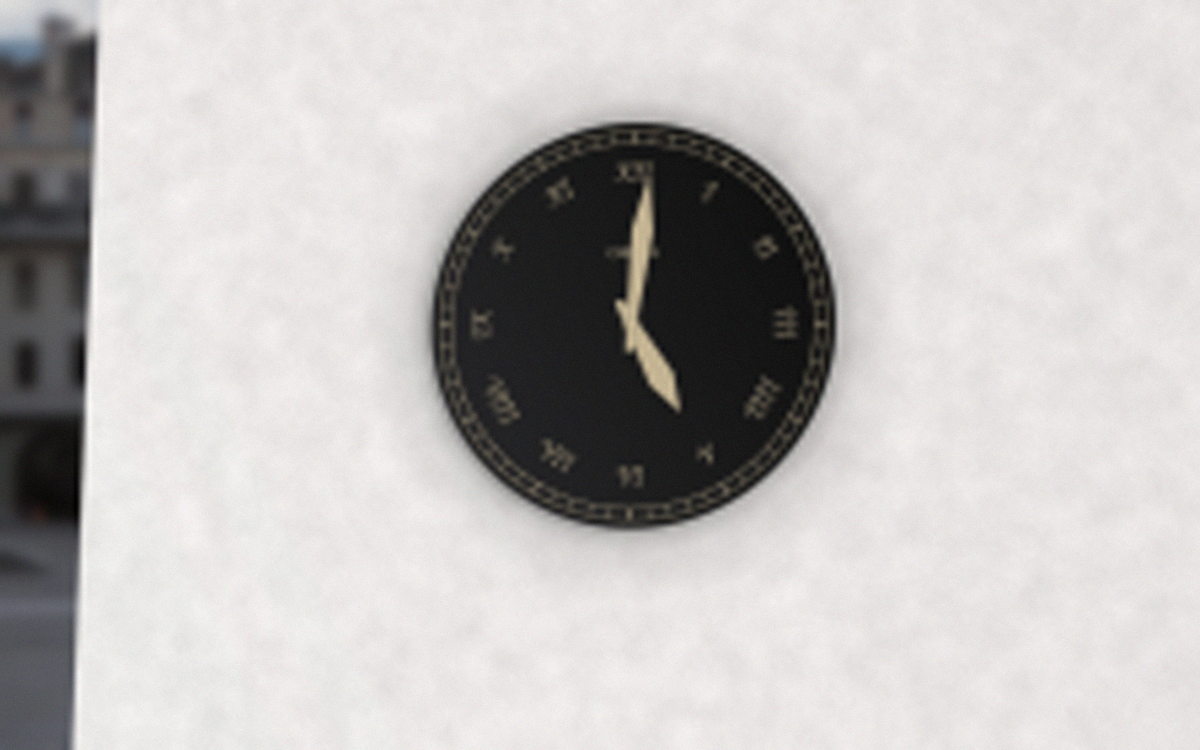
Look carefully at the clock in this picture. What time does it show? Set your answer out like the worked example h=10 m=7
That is h=5 m=1
